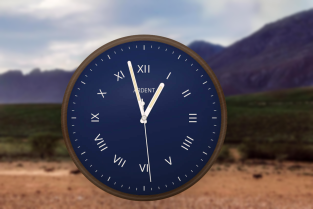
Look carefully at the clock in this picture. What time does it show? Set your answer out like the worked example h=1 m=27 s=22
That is h=12 m=57 s=29
